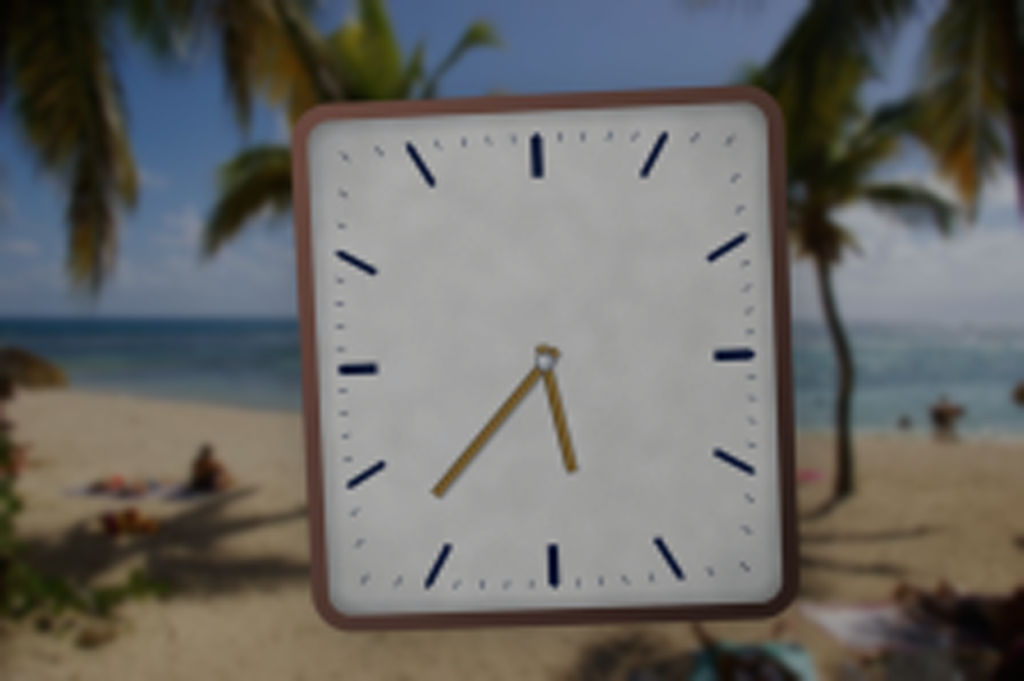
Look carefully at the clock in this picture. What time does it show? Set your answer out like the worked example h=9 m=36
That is h=5 m=37
